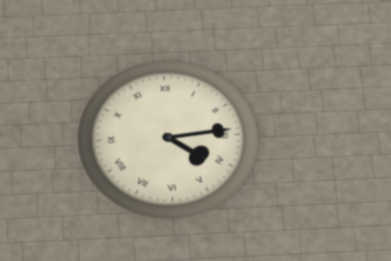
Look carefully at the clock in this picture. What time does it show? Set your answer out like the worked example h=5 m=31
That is h=4 m=14
